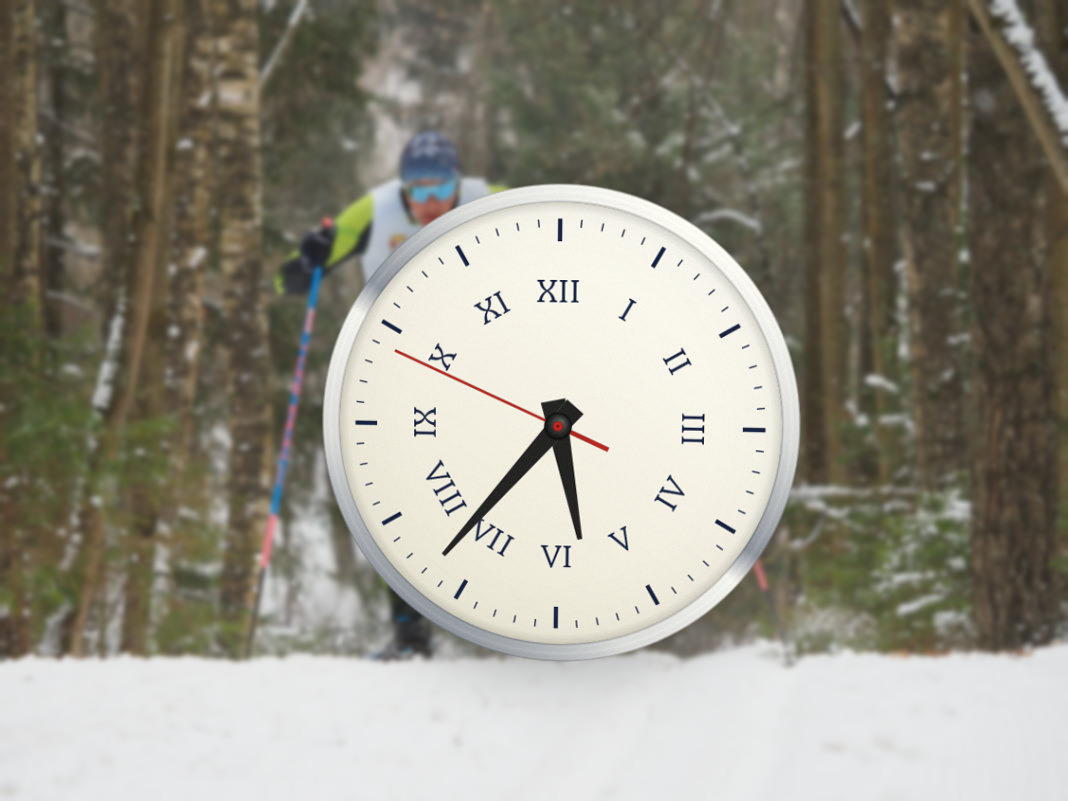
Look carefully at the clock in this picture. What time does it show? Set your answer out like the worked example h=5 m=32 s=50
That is h=5 m=36 s=49
